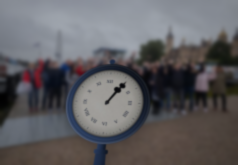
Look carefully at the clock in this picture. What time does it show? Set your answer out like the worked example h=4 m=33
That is h=1 m=6
